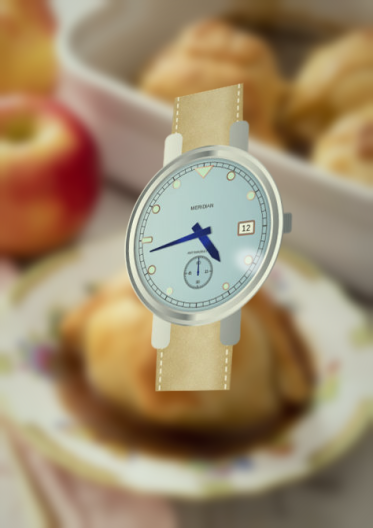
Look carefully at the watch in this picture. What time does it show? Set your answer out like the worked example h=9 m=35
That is h=4 m=43
